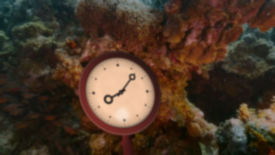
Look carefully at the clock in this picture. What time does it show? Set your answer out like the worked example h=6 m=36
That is h=8 m=7
